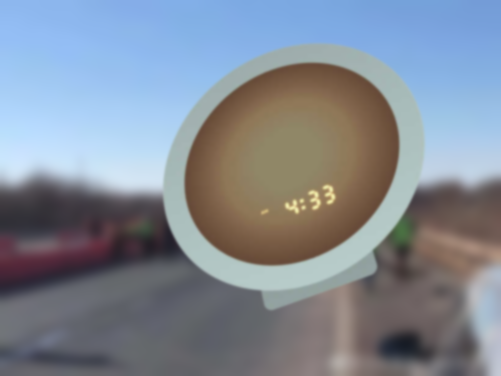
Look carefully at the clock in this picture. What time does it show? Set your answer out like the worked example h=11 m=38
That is h=4 m=33
